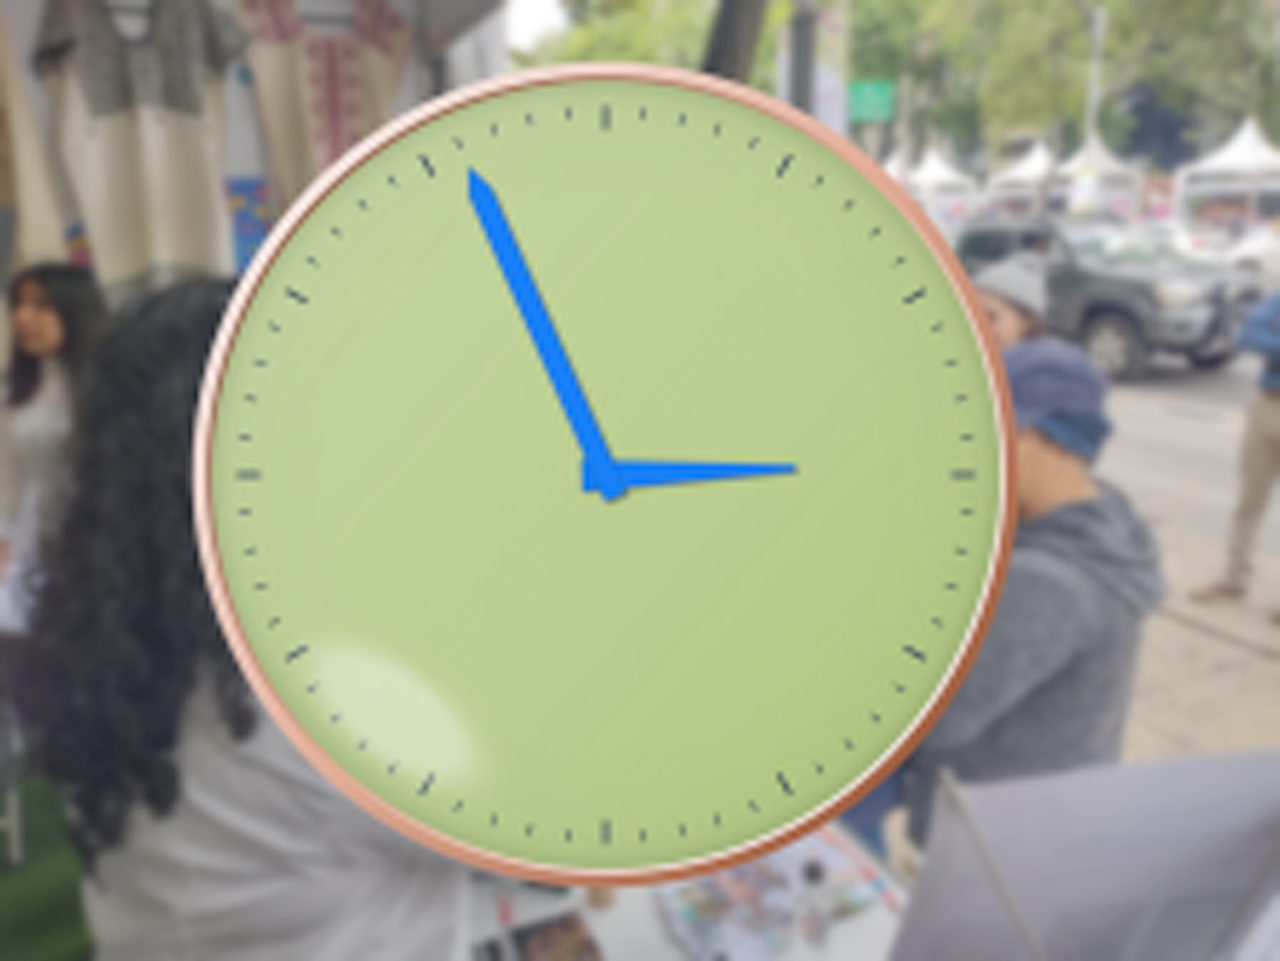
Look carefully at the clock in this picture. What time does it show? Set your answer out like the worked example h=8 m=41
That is h=2 m=56
